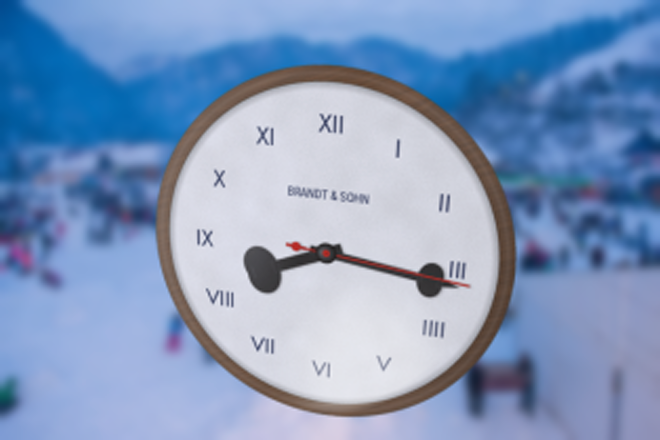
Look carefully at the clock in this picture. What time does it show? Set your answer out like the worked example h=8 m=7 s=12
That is h=8 m=16 s=16
